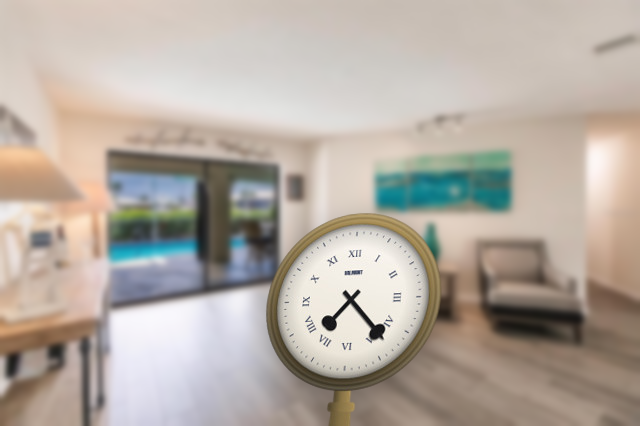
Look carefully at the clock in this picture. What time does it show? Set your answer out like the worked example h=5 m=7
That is h=7 m=23
